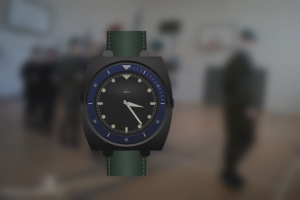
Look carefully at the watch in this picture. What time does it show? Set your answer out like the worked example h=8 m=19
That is h=3 m=24
